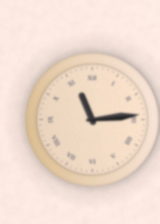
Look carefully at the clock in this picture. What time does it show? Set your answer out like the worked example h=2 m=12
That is h=11 m=14
